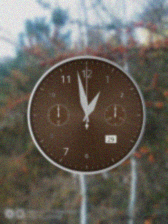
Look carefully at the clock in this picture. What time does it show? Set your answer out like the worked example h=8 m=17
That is h=12 m=58
